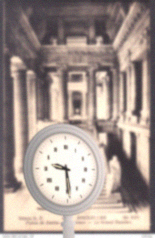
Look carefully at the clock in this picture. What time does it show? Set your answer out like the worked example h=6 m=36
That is h=9 m=29
